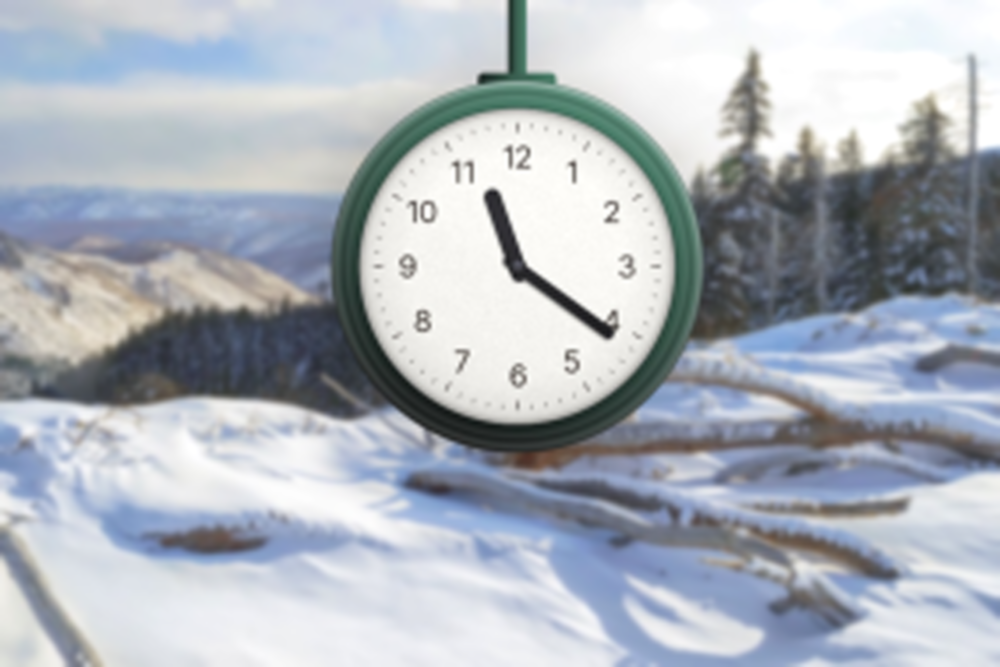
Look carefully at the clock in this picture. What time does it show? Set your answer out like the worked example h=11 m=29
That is h=11 m=21
